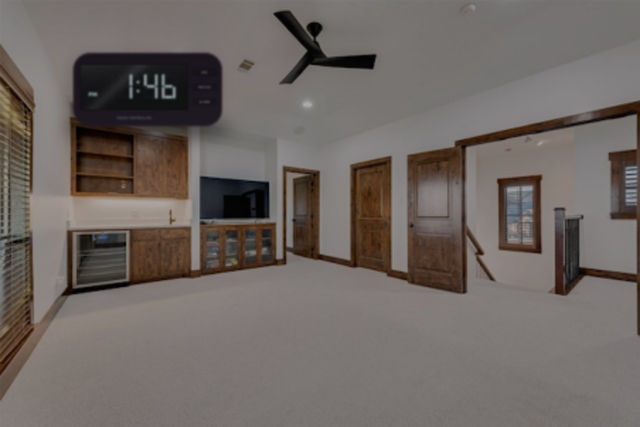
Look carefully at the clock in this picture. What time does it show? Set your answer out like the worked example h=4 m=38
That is h=1 m=46
